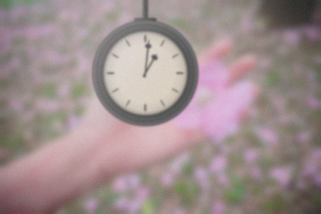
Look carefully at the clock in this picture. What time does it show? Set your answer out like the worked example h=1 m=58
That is h=1 m=1
